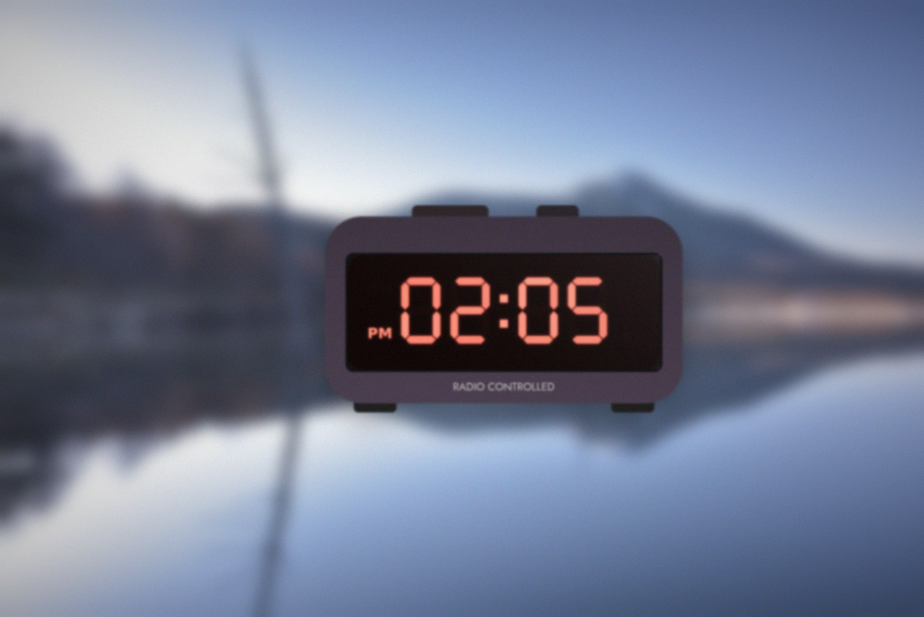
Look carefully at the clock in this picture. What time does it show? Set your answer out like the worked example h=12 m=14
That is h=2 m=5
